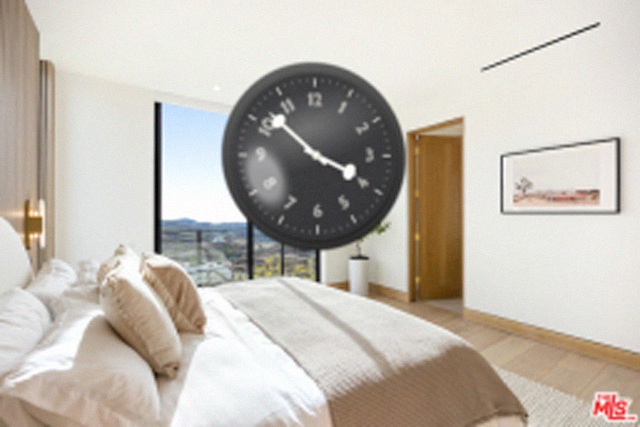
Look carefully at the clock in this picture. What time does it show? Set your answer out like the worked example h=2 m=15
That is h=3 m=52
